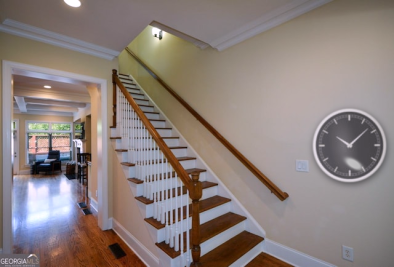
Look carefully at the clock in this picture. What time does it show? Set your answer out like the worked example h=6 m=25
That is h=10 m=8
